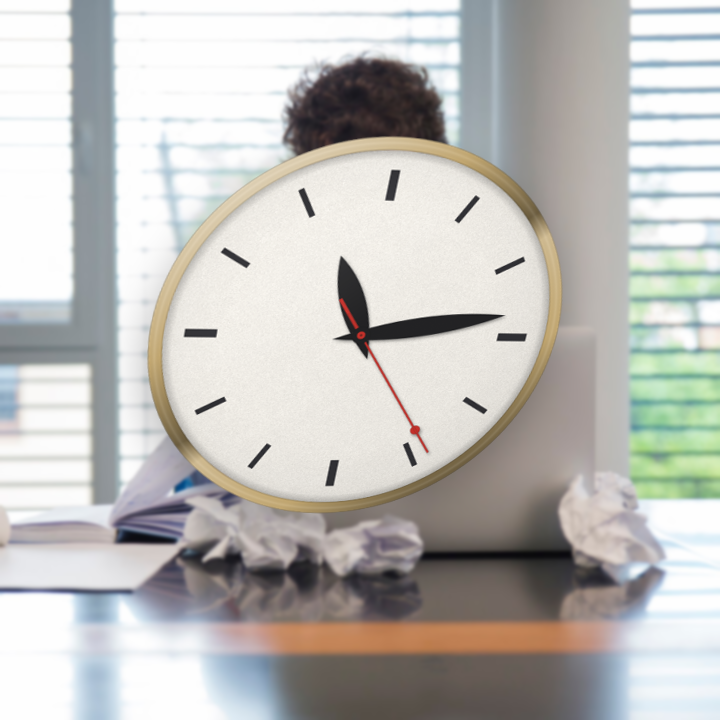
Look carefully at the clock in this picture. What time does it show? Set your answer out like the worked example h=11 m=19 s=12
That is h=11 m=13 s=24
